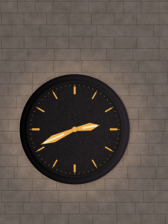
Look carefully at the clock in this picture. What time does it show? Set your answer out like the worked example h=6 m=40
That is h=2 m=41
